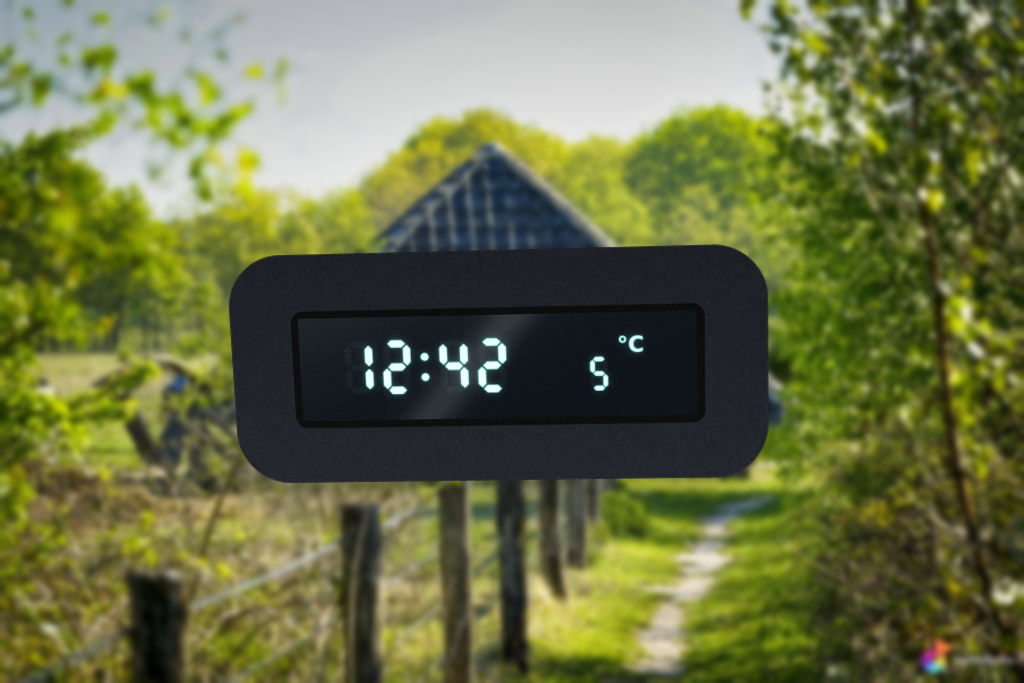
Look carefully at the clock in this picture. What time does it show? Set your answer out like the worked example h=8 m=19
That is h=12 m=42
